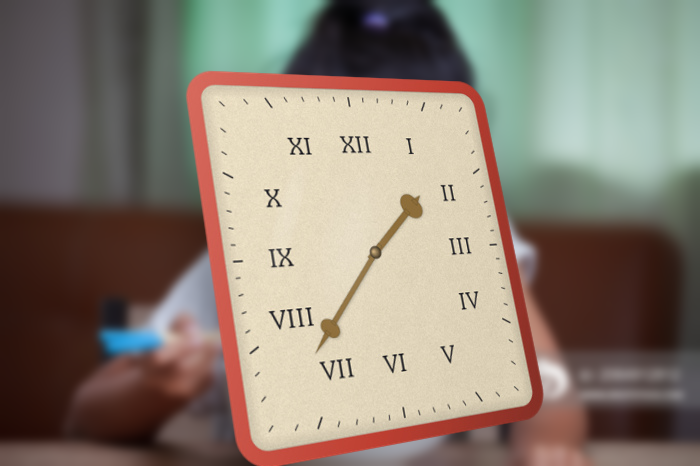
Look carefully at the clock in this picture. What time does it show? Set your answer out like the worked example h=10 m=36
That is h=1 m=37
